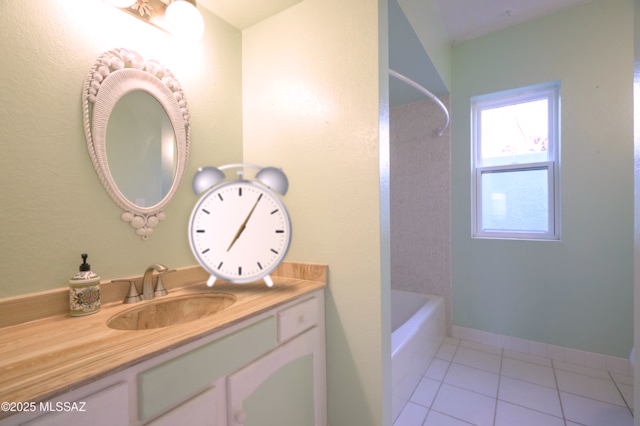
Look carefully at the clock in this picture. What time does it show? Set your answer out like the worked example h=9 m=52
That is h=7 m=5
